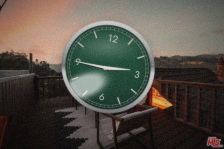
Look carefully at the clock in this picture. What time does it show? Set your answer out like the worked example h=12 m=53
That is h=2 m=45
